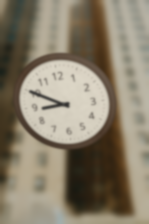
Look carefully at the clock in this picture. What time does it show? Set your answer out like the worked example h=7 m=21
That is h=8 m=50
